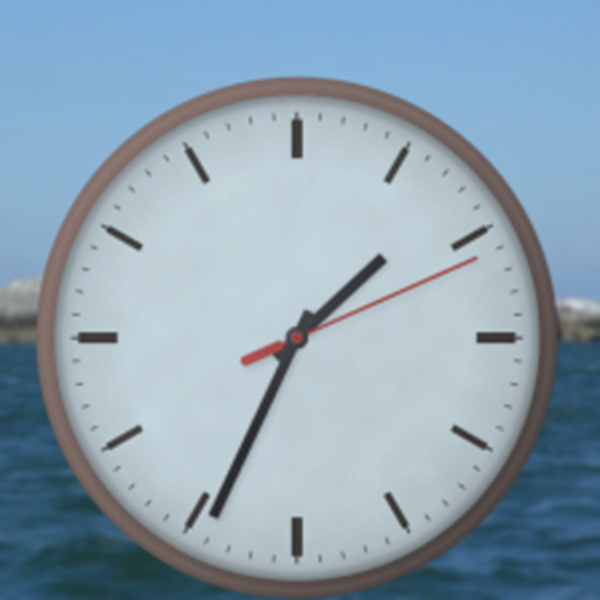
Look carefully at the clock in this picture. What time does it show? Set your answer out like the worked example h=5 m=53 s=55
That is h=1 m=34 s=11
